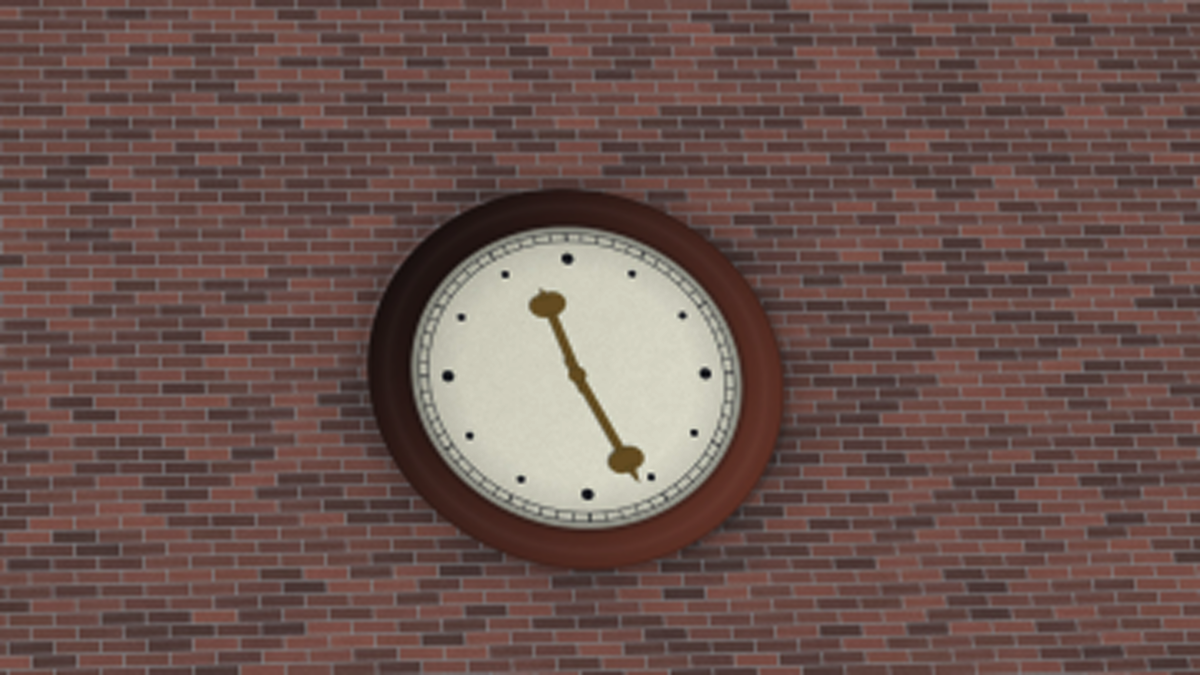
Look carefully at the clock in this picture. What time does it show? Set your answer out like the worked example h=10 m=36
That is h=11 m=26
